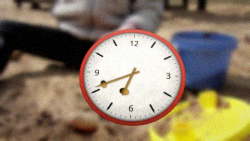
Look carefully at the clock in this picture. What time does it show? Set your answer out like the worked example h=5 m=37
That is h=6 m=41
